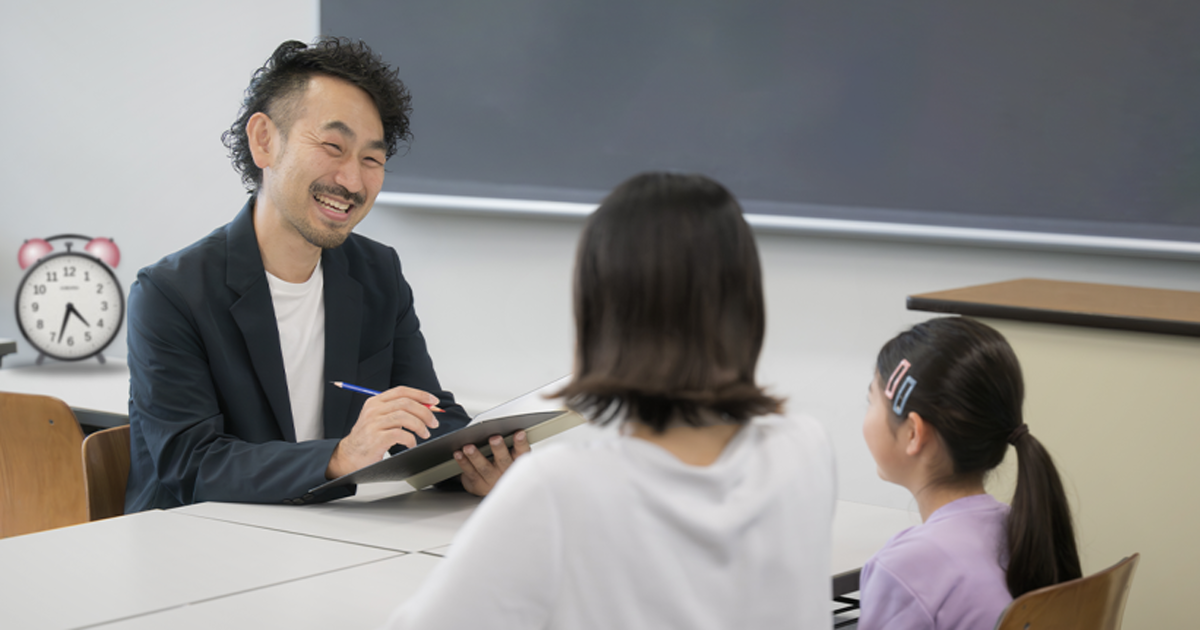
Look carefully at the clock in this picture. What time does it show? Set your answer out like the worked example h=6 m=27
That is h=4 m=33
